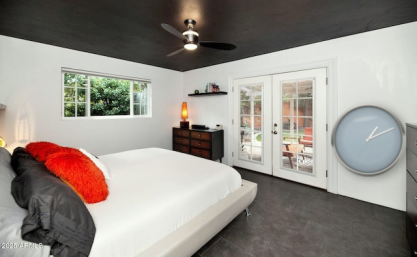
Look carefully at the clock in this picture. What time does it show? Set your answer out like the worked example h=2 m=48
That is h=1 m=11
